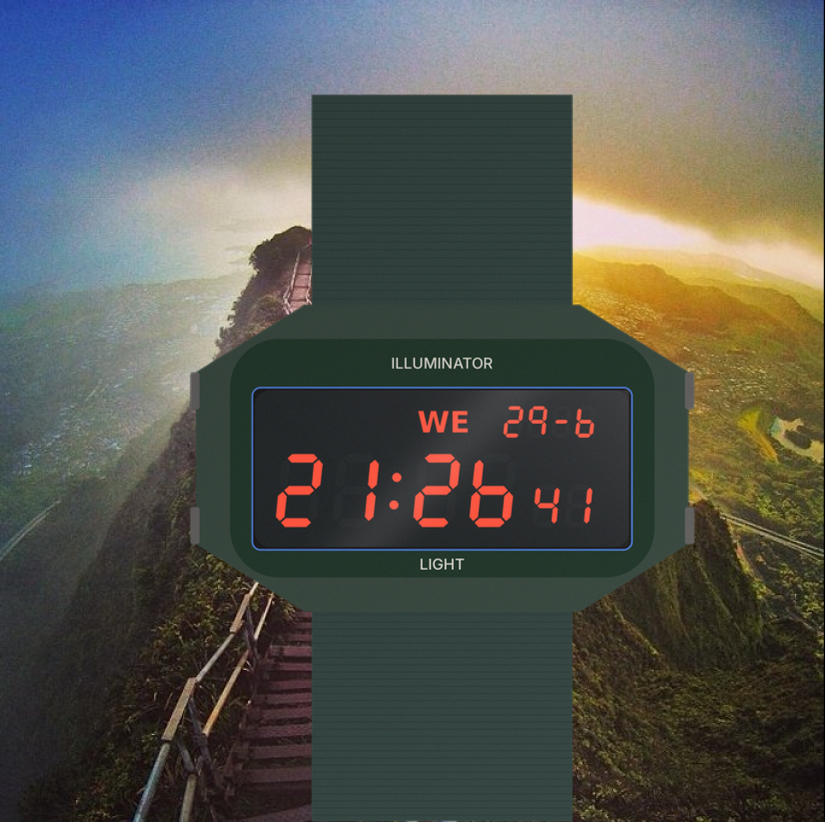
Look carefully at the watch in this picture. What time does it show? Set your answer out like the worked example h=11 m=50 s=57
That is h=21 m=26 s=41
